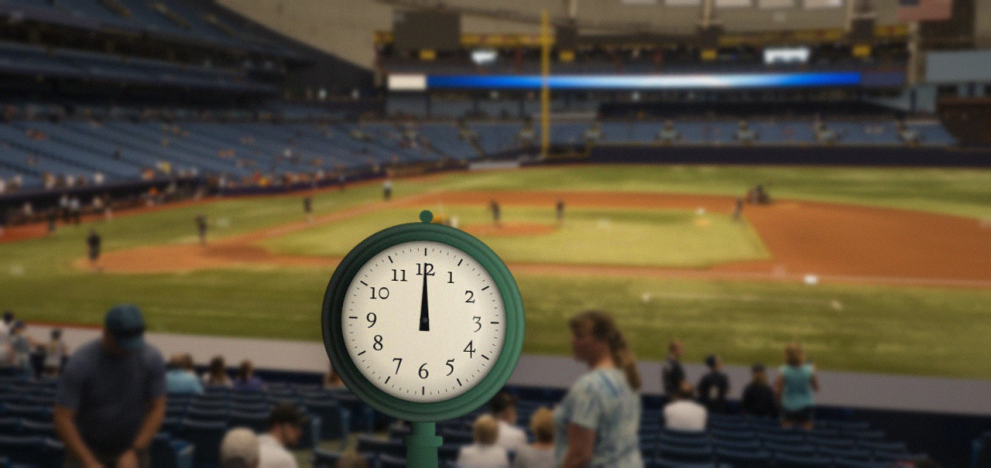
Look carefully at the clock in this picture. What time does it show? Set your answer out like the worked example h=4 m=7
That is h=12 m=0
